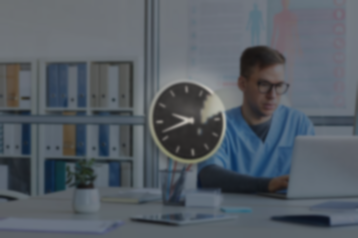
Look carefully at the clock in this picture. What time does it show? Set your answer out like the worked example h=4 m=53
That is h=9 m=42
